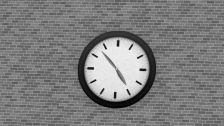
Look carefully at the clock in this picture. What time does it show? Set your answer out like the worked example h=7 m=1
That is h=4 m=53
